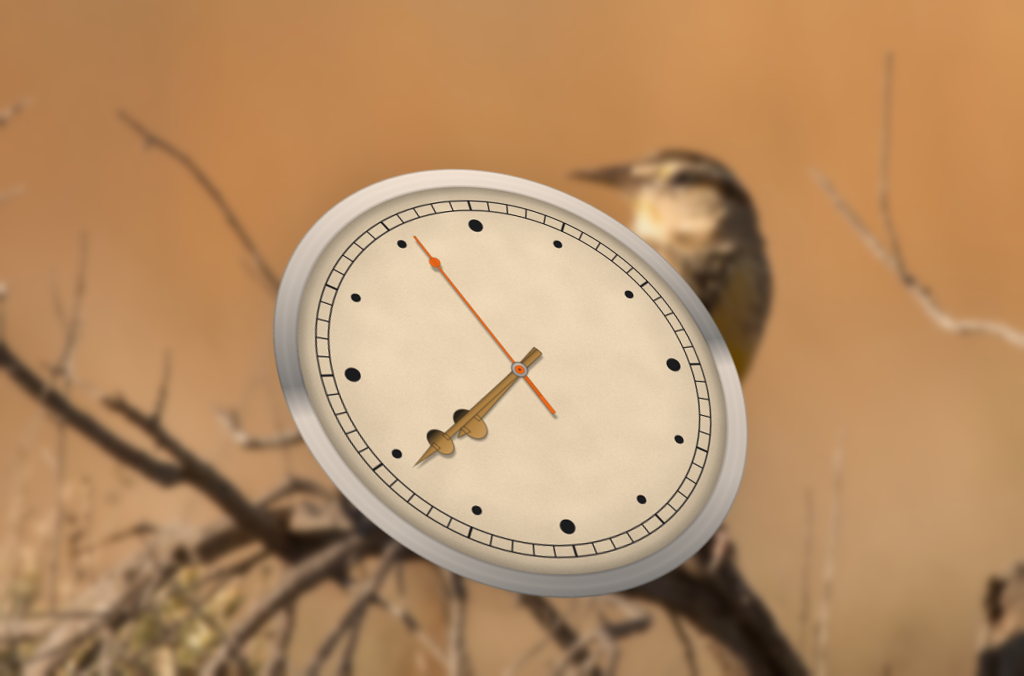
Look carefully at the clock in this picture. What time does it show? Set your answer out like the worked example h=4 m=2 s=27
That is h=7 m=38 s=56
